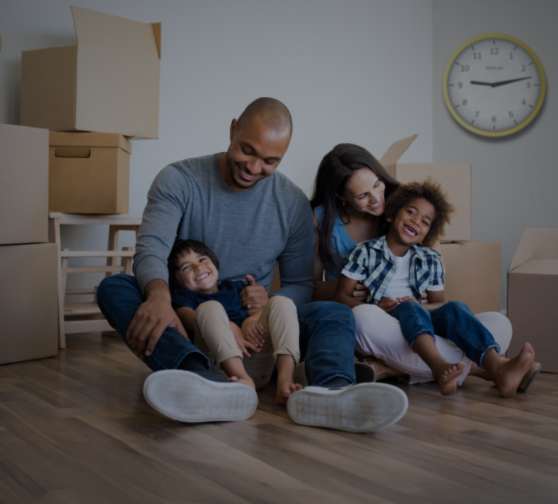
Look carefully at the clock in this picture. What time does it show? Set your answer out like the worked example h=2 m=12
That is h=9 m=13
